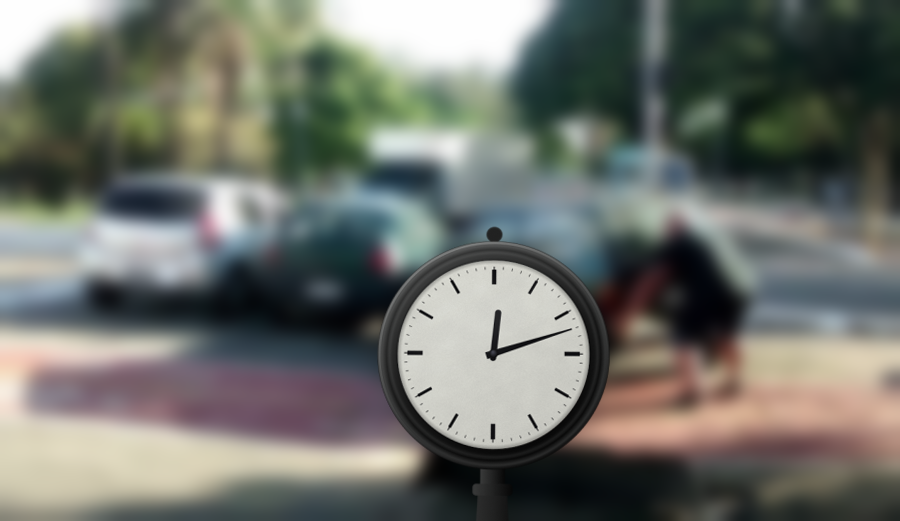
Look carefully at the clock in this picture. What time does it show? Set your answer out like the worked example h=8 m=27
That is h=12 m=12
